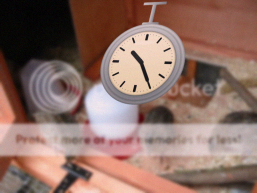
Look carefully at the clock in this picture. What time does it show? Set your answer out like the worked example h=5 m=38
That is h=10 m=25
